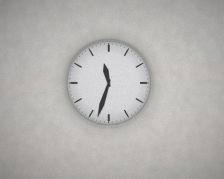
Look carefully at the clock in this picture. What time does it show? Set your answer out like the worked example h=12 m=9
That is h=11 m=33
